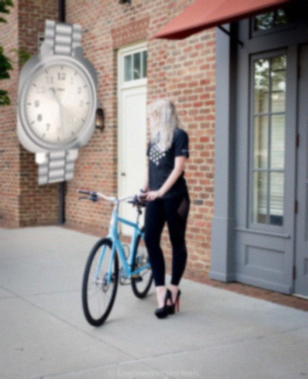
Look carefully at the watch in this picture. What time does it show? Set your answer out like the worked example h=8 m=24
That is h=10 m=28
